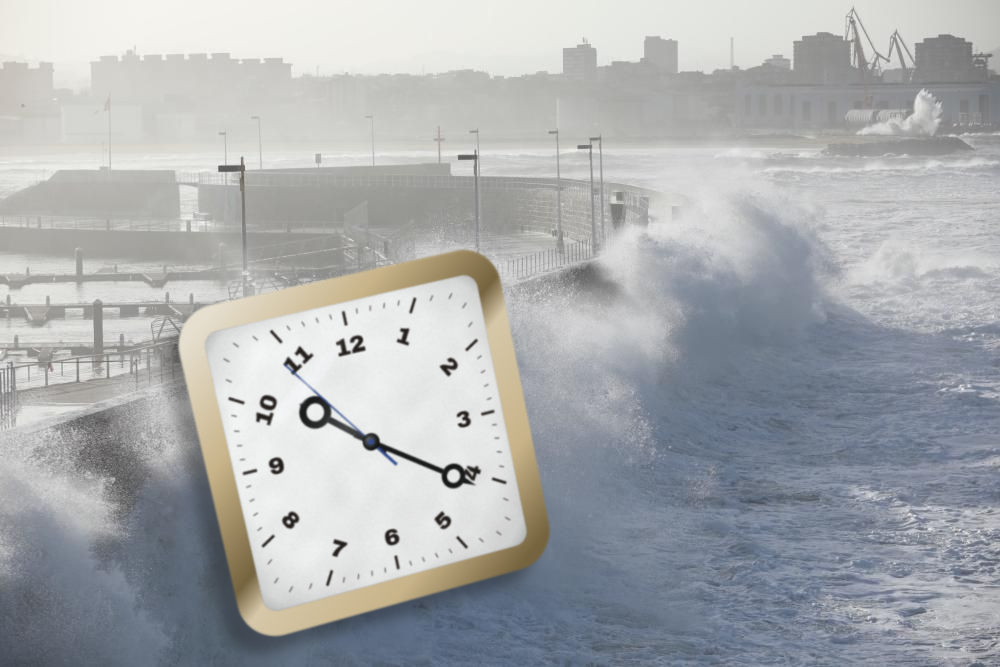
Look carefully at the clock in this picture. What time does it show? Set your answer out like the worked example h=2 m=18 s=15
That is h=10 m=20 s=54
